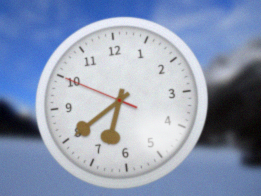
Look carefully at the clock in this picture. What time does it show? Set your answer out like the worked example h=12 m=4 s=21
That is h=6 m=39 s=50
